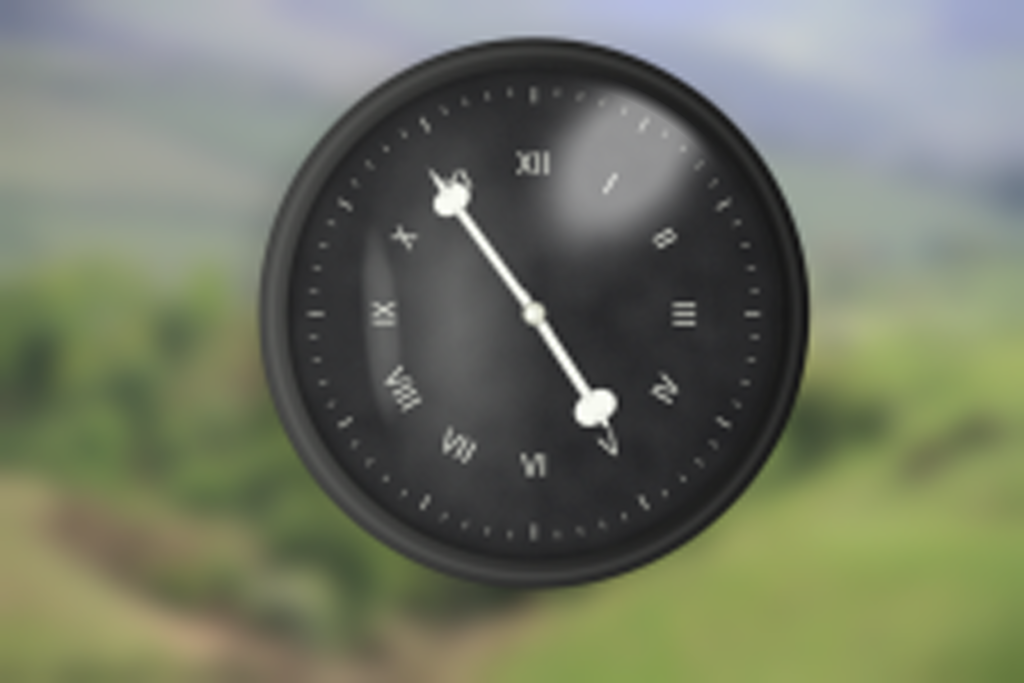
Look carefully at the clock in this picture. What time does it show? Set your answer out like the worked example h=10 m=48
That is h=4 m=54
